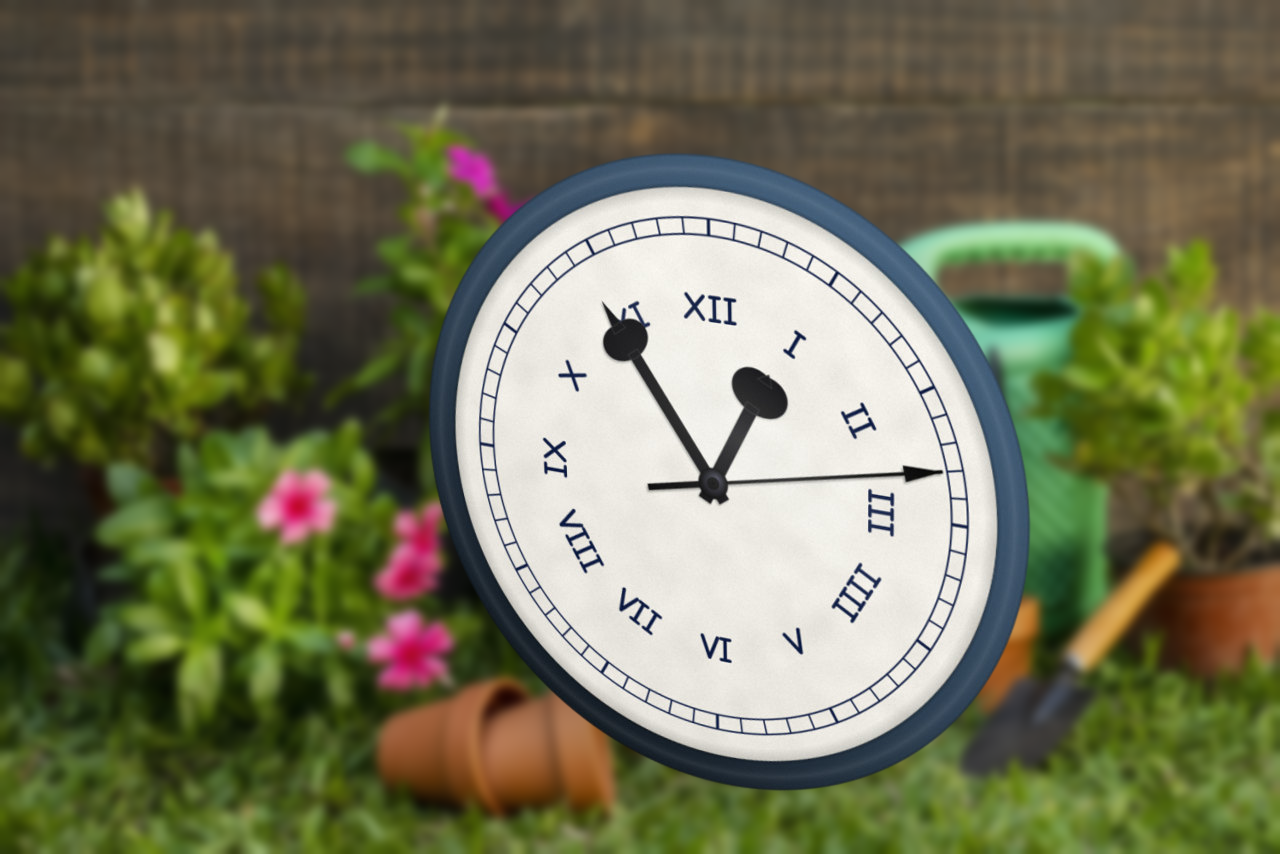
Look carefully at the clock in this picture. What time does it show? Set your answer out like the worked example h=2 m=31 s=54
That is h=12 m=54 s=13
